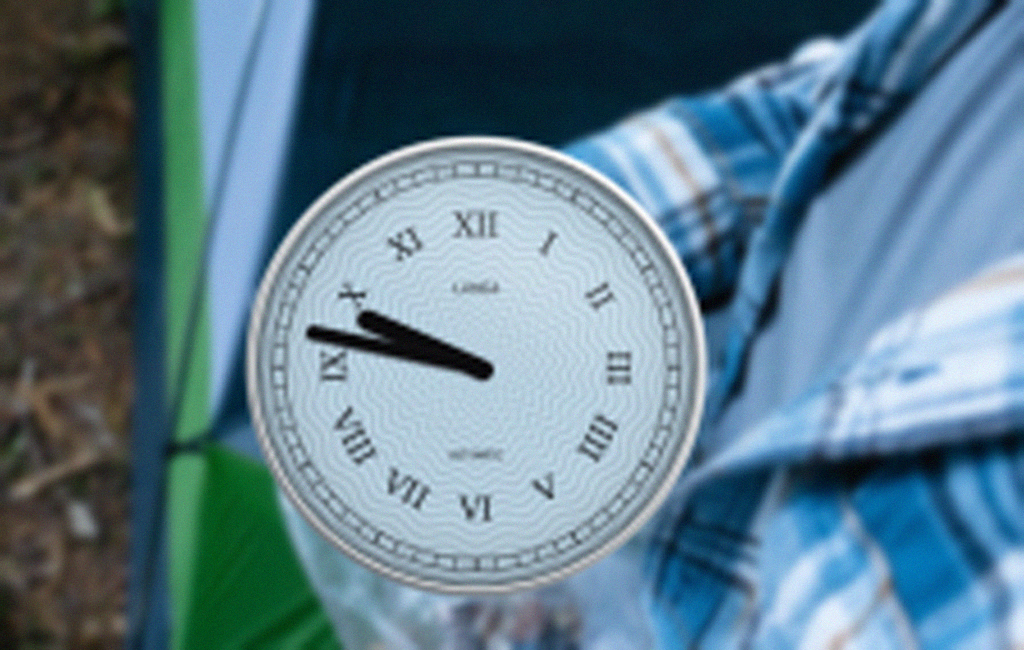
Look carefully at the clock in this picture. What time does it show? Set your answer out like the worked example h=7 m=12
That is h=9 m=47
